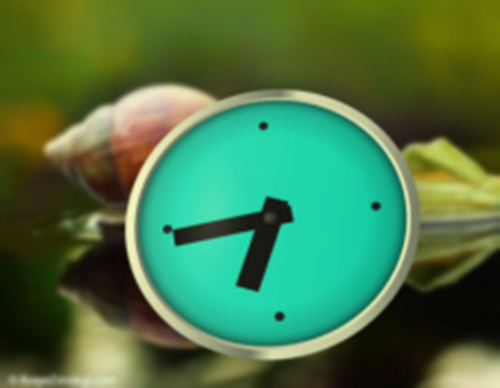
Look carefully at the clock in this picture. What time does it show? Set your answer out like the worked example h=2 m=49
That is h=6 m=44
